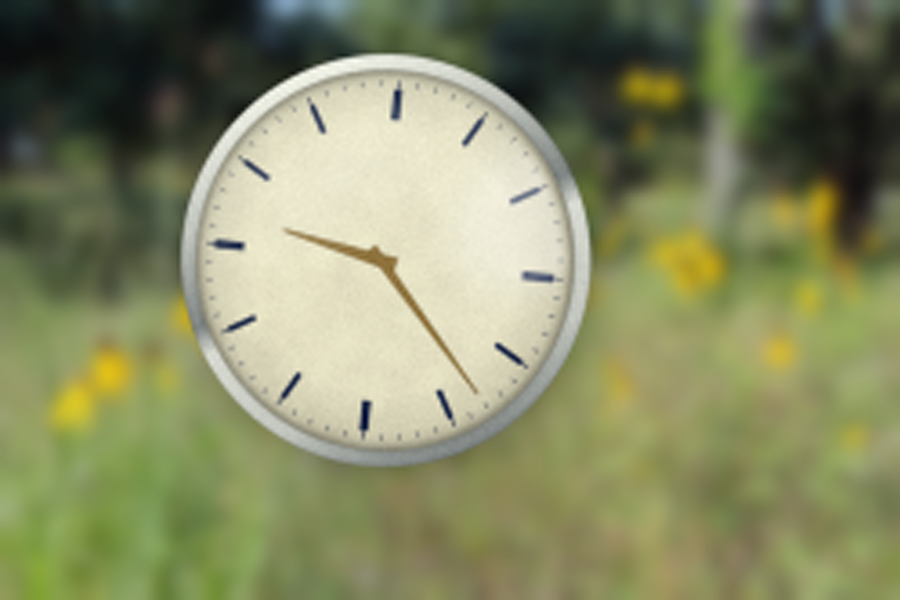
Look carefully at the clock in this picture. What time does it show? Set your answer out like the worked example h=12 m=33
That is h=9 m=23
